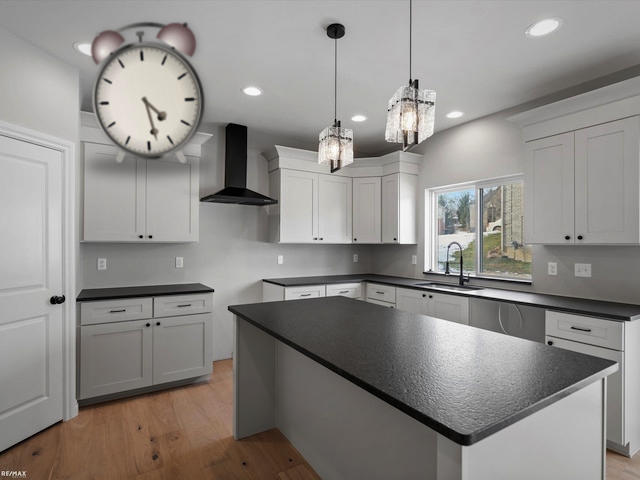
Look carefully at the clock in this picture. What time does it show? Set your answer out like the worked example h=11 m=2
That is h=4 m=28
